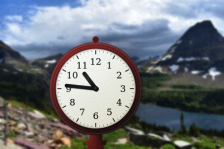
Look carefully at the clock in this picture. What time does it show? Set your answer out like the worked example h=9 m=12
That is h=10 m=46
